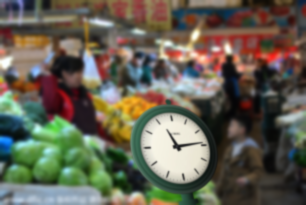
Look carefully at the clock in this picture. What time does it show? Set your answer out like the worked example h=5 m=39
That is h=11 m=14
